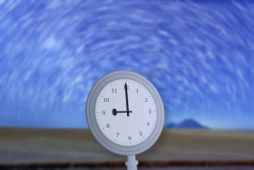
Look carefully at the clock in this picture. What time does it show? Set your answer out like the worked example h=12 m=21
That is h=9 m=0
